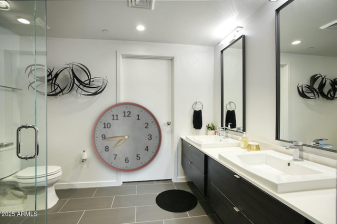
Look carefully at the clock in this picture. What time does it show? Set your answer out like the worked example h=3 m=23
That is h=7 m=44
